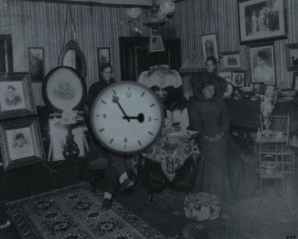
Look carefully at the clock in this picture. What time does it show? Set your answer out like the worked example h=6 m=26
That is h=2 m=54
